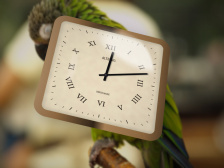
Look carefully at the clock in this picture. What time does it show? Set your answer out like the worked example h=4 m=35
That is h=12 m=12
